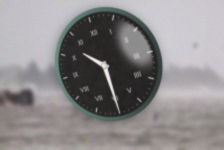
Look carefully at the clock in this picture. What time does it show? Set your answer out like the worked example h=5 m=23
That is h=10 m=30
